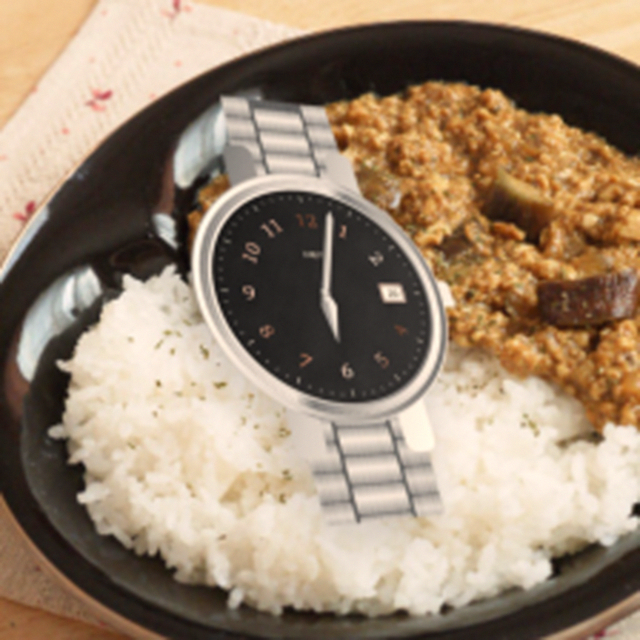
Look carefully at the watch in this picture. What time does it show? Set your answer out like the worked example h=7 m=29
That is h=6 m=3
